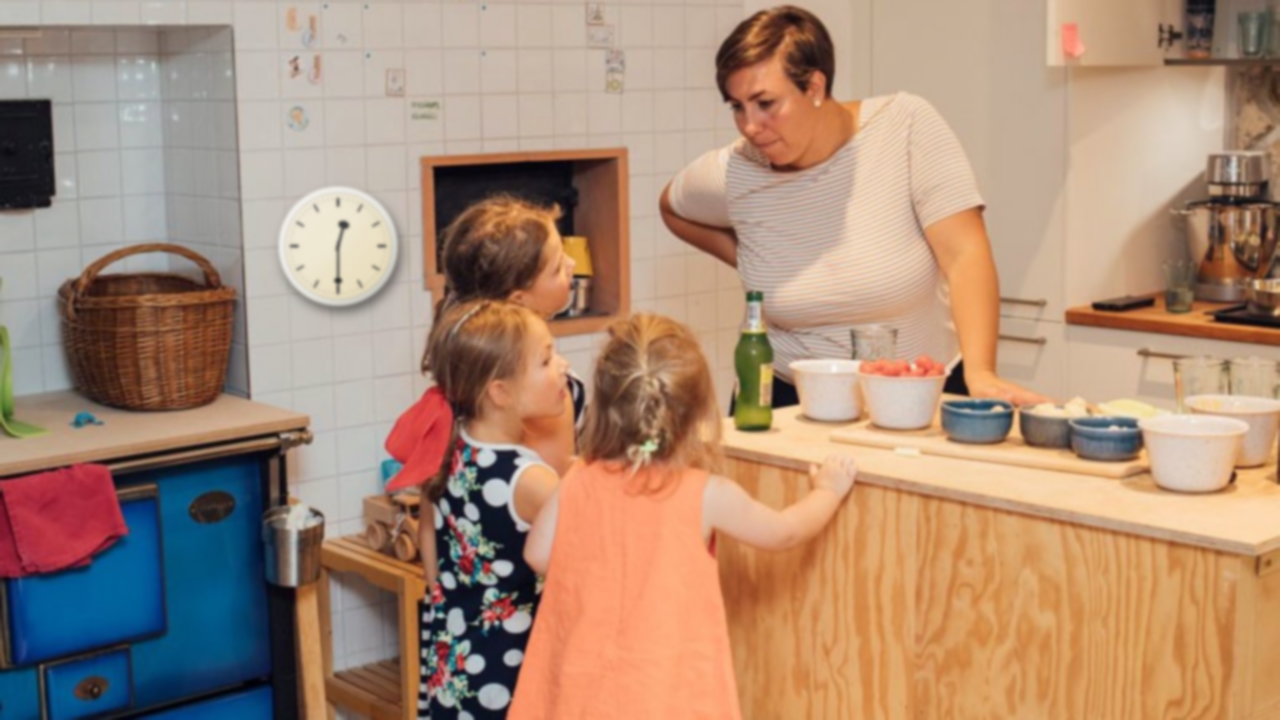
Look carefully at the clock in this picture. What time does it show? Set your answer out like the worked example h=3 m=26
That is h=12 m=30
